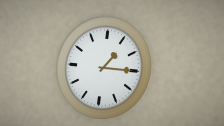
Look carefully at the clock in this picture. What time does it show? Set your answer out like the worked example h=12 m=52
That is h=1 m=15
